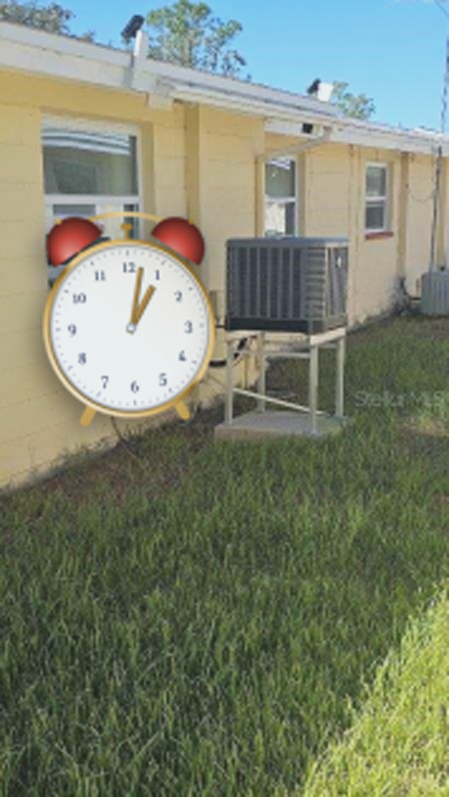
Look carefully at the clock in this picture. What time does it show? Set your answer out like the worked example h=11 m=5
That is h=1 m=2
